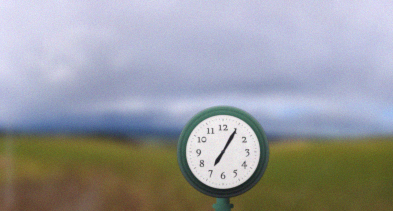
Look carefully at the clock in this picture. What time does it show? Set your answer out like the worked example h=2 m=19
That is h=7 m=5
